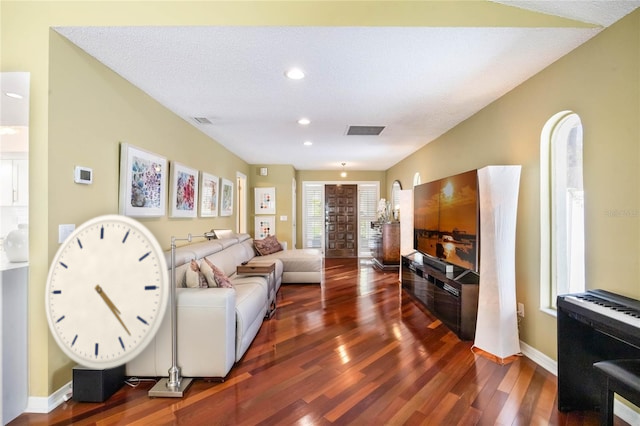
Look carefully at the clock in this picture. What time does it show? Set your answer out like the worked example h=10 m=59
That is h=4 m=23
